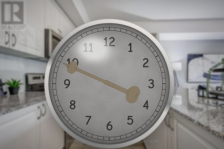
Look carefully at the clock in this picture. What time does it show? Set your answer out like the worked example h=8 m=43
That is h=3 m=49
